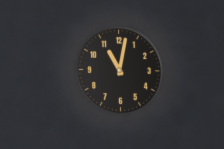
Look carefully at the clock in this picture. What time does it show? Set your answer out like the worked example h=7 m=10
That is h=11 m=2
